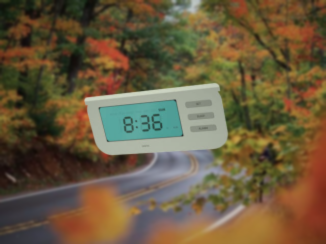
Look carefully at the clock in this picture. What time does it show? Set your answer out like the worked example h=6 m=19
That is h=8 m=36
